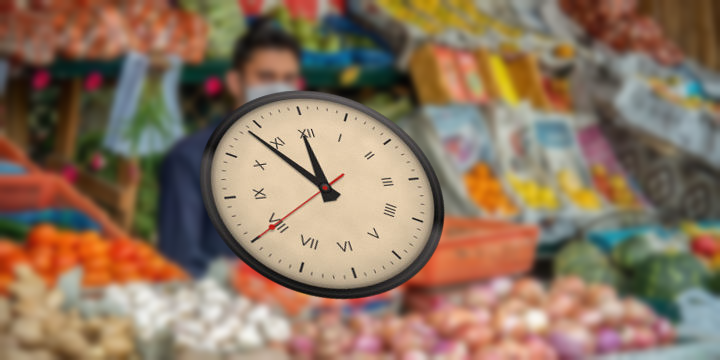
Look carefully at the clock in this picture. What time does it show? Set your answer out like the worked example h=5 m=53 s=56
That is h=11 m=53 s=40
